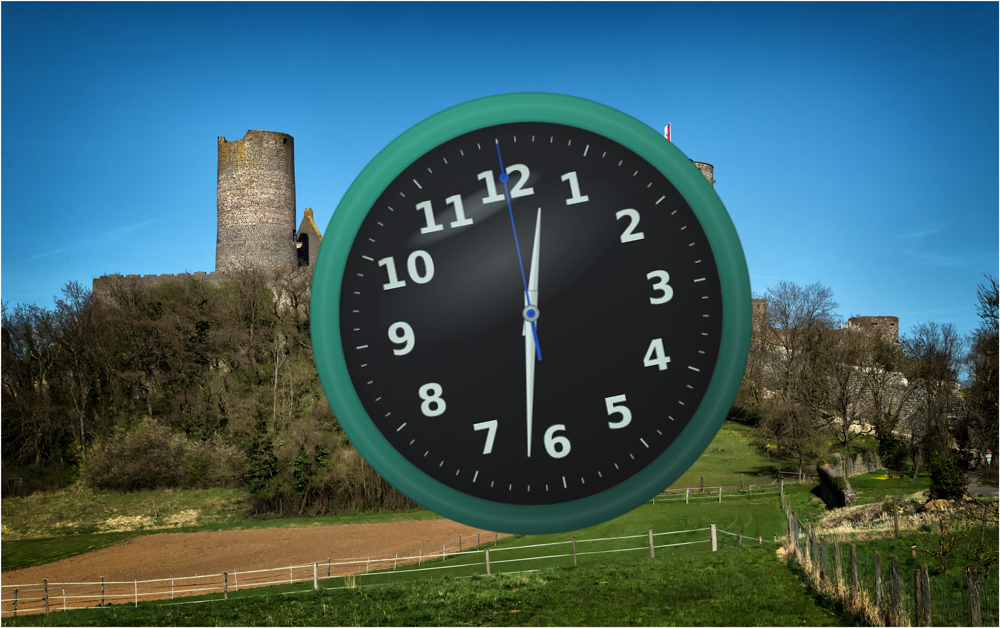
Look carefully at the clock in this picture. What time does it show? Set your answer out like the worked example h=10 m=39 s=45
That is h=12 m=32 s=0
